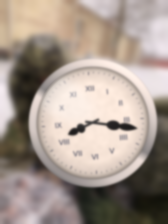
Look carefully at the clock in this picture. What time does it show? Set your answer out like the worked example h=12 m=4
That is h=8 m=17
